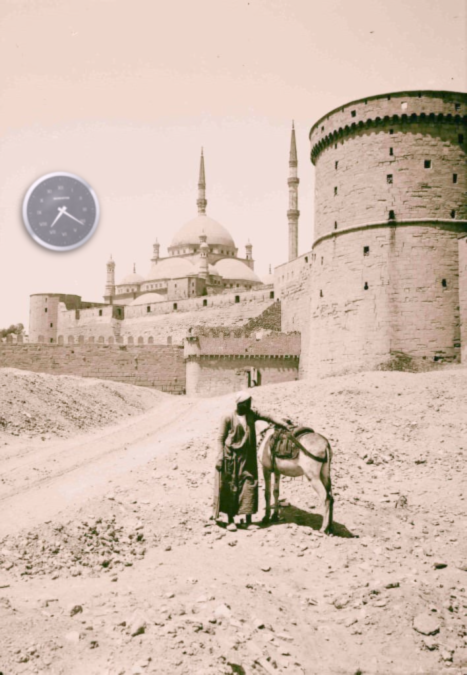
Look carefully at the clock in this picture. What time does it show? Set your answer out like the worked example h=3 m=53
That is h=7 m=21
